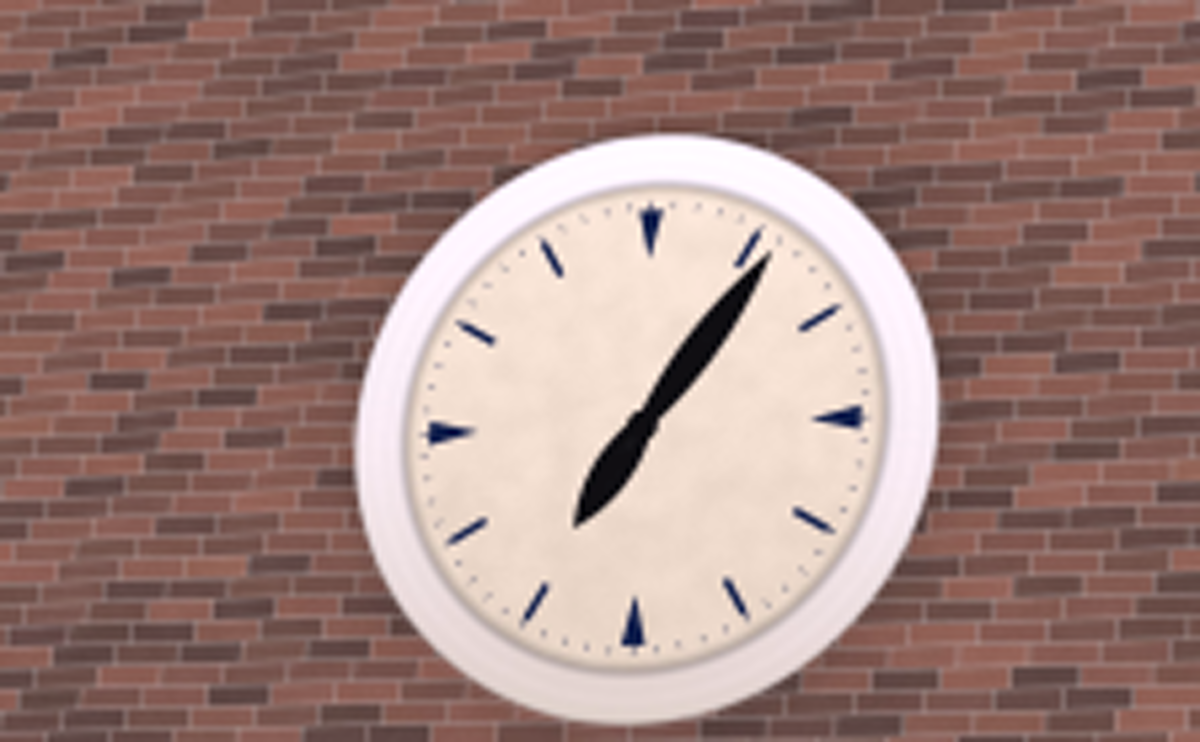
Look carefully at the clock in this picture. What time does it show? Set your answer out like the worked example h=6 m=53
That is h=7 m=6
